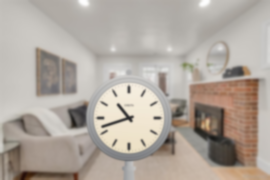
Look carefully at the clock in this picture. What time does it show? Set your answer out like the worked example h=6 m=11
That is h=10 m=42
